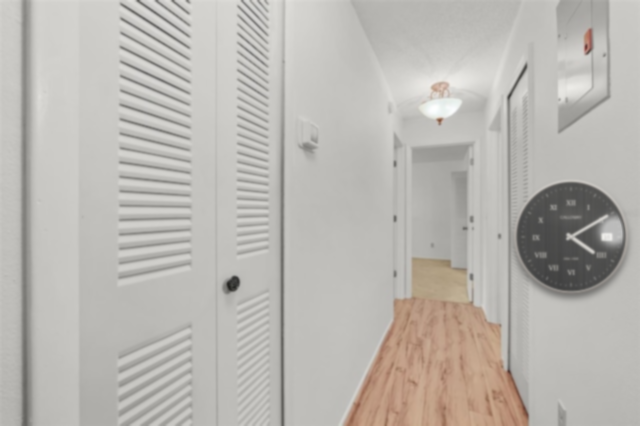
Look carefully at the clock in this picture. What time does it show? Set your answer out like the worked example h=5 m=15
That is h=4 m=10
